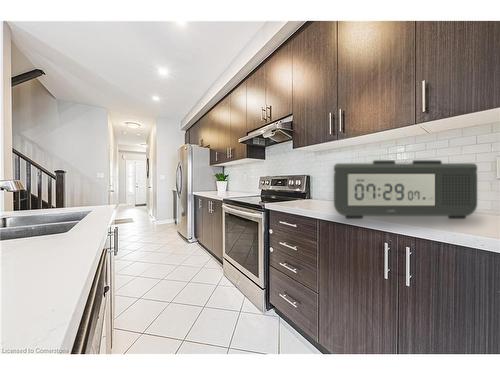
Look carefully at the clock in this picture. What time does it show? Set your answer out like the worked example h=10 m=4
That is h=7 m=29
